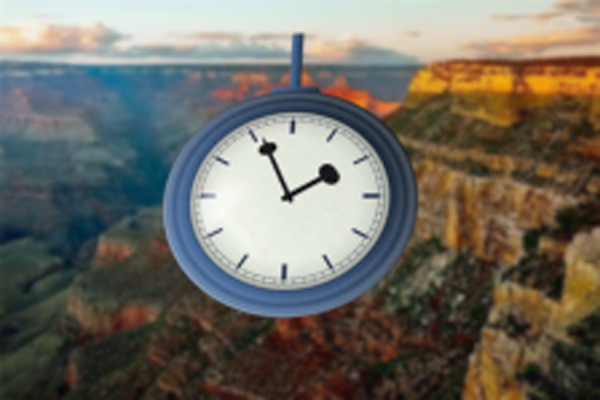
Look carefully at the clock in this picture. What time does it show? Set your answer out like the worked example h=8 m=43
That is h=1 m=56
